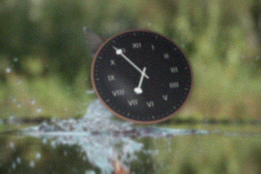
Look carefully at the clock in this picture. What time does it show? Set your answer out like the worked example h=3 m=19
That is h=6 m=54
